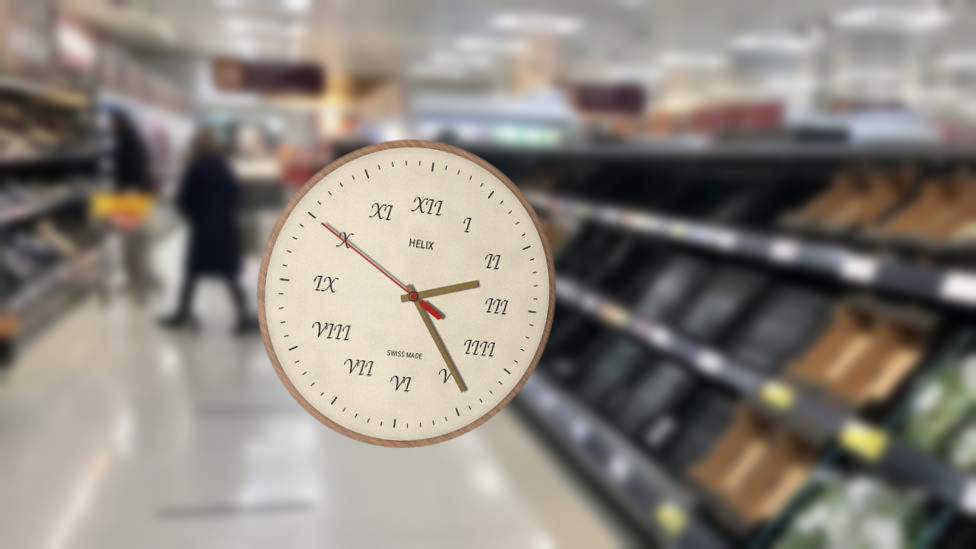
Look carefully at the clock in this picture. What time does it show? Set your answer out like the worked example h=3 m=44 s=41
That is h=2 m=23 s=50
